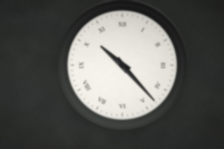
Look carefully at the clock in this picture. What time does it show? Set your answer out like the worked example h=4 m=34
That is h=10 m=23
